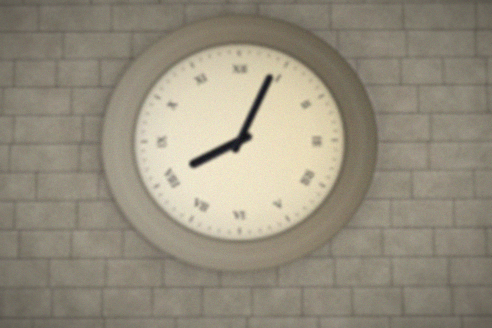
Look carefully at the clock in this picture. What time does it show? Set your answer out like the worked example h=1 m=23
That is h=8 m=4
